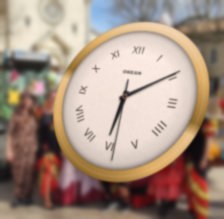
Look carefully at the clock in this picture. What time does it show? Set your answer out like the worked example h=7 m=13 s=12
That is h=6 m=9 s=29
